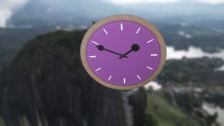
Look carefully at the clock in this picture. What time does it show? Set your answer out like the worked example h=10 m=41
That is h=1 m=49
